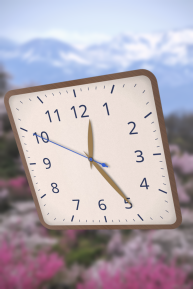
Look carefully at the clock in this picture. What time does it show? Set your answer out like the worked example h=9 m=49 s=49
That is h=12 m=24 s=50
